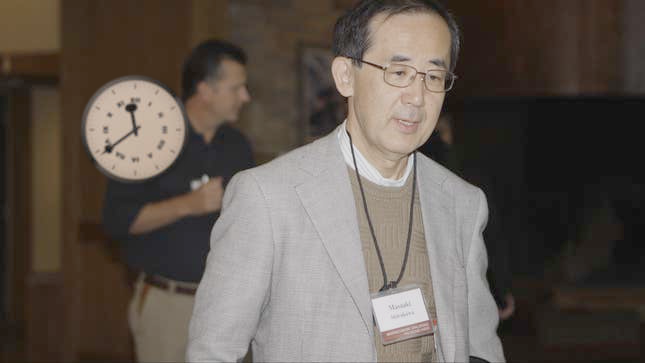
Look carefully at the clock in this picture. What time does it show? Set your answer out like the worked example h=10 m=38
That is h=11 m=39
